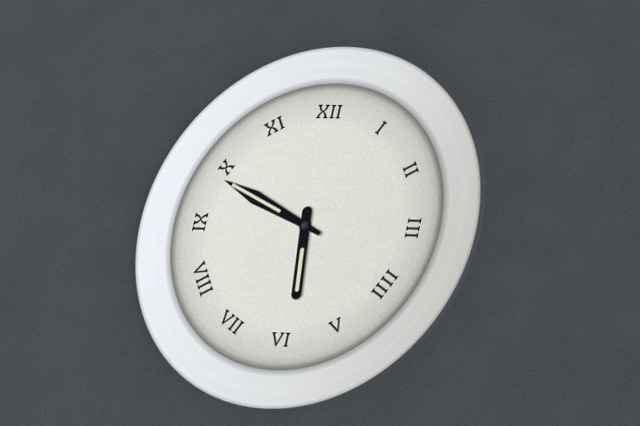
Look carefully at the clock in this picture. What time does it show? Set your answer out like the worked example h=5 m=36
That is h=5 m=49
